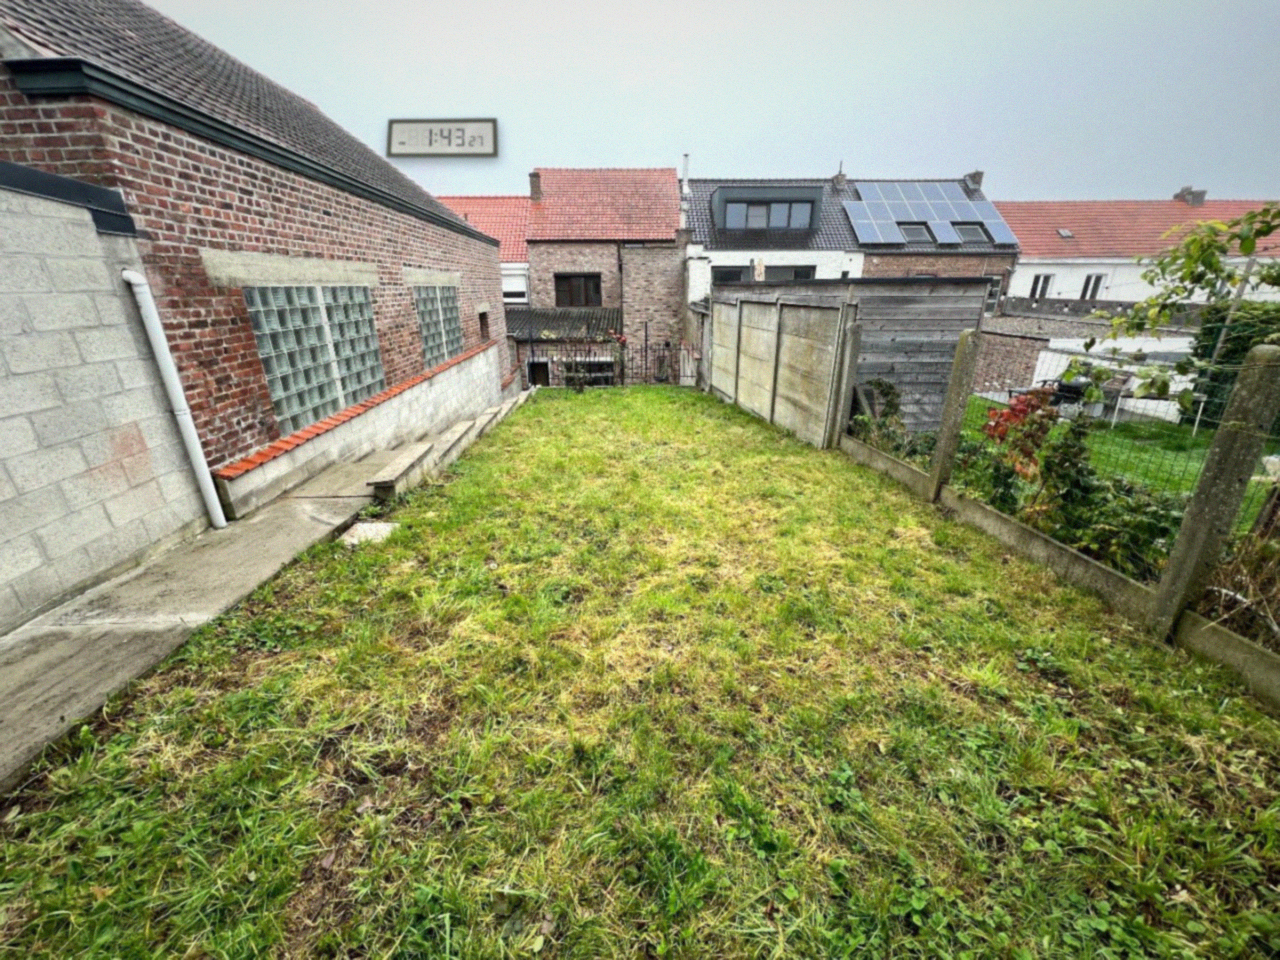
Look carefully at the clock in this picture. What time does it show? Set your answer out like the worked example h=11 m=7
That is h=1 m=43
